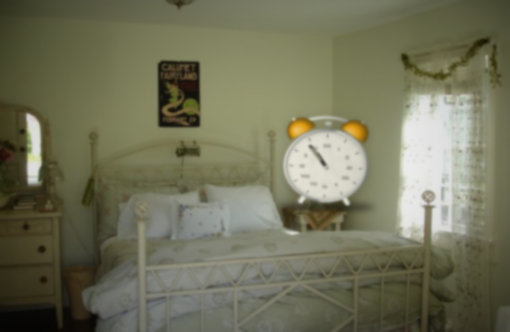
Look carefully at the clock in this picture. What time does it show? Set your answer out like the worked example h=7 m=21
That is h=10 m=54
